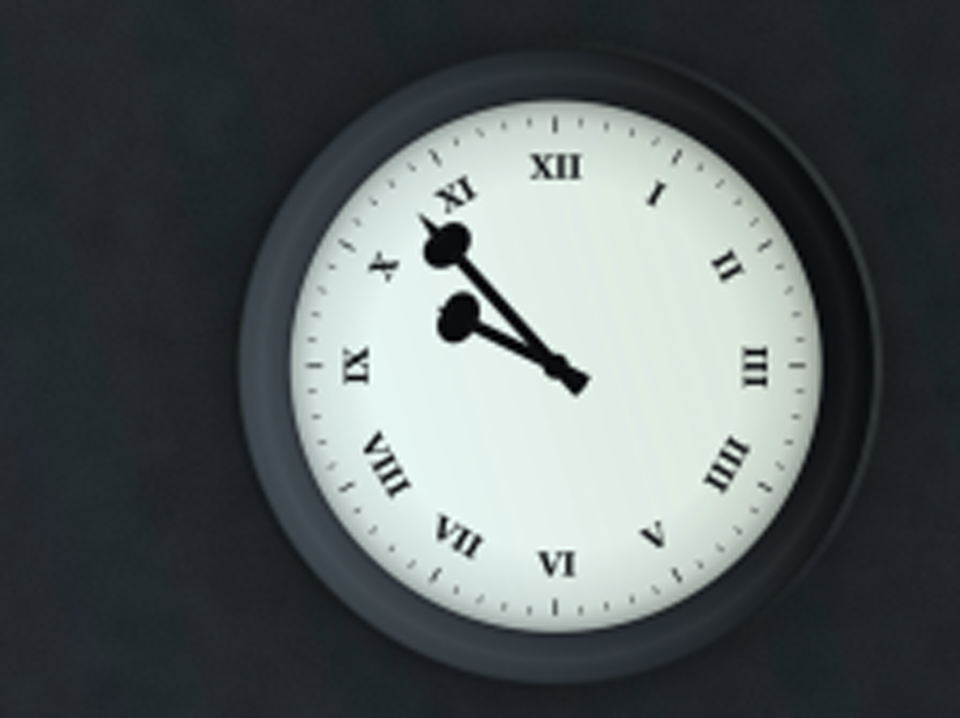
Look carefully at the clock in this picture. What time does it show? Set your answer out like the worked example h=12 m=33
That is h=9 m=53
